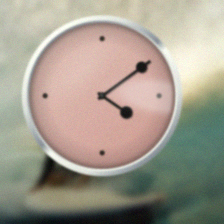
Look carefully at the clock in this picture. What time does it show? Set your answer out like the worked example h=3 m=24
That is h=4 m=9
